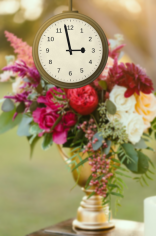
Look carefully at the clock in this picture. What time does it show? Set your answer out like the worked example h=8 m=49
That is h=2 m=58
